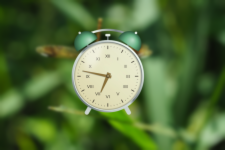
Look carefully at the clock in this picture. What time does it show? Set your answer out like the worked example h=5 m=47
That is h=6 m=47
